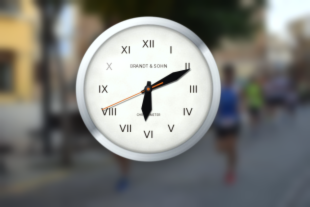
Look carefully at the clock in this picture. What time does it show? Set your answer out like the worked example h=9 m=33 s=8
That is h=6 m=10 s=41
